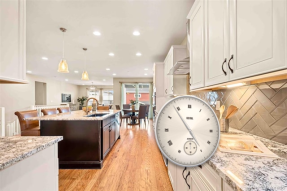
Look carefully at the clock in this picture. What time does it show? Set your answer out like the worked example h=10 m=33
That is h=4 m=54
